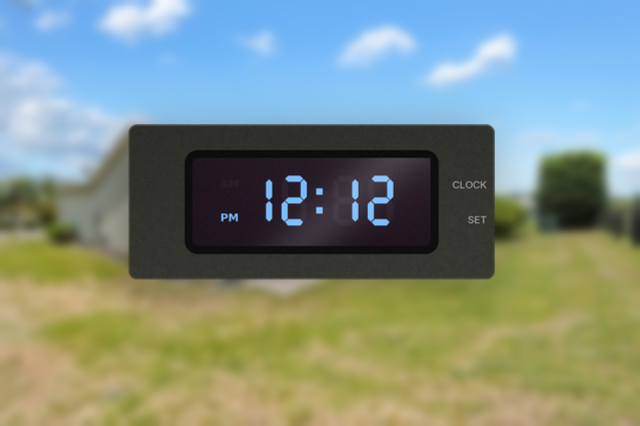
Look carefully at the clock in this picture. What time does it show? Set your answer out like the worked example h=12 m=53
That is h=12 m=12
